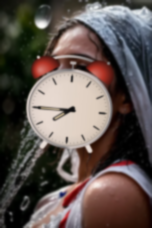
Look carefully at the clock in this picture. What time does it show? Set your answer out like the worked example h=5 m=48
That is h=7 m=45
